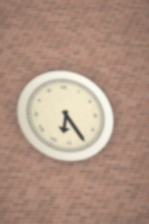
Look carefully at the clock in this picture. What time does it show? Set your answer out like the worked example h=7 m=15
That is h=6 m=25
